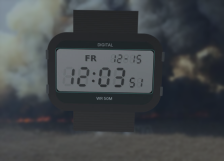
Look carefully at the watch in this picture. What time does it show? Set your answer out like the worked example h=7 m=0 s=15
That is h=12 m=3 s=51
